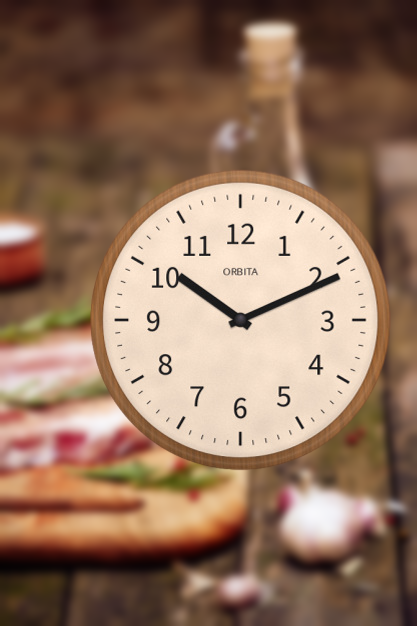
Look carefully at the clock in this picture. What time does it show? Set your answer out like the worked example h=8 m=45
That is h=10 m=11
